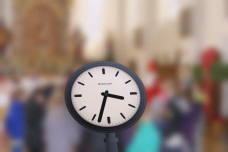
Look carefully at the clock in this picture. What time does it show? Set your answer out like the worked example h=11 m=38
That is h=3 m=33
